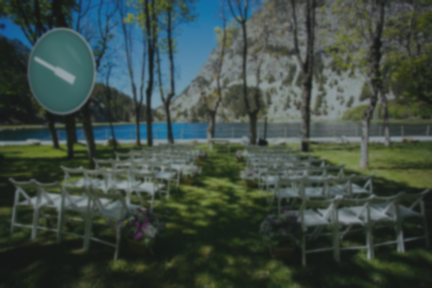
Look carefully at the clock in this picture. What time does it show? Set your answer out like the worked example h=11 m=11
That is h=3 m=49
